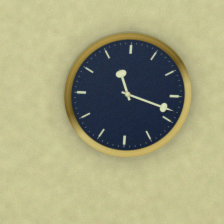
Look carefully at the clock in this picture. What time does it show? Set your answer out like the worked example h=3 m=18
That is h=11 m=18
